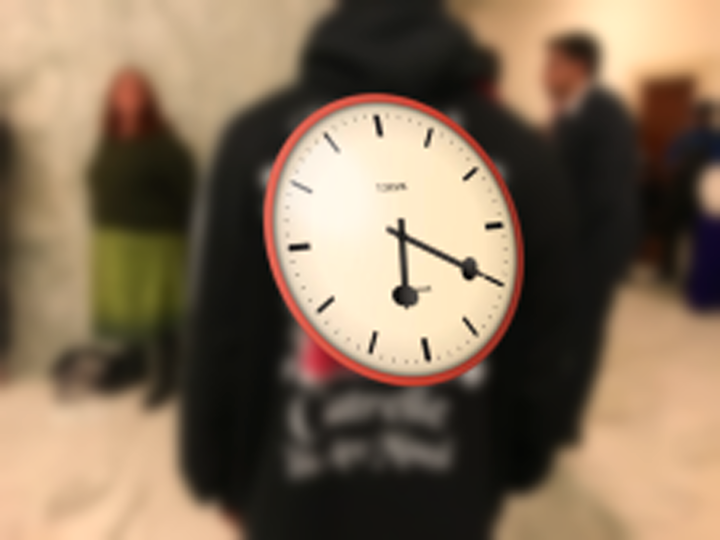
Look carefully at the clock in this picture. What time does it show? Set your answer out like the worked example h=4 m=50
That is h=6 m=20
